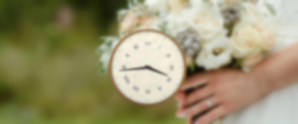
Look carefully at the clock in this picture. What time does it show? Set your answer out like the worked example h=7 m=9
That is h=3 m=44
